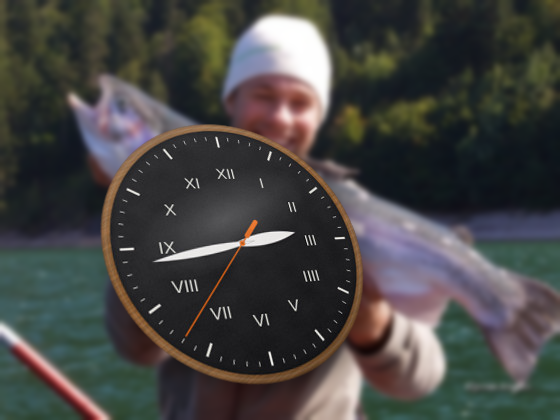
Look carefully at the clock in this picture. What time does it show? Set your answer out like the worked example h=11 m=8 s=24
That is h=2 m=43 s=37
